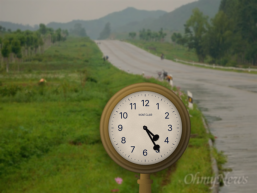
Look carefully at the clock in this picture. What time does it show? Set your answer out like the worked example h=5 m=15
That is h=4 m=25
